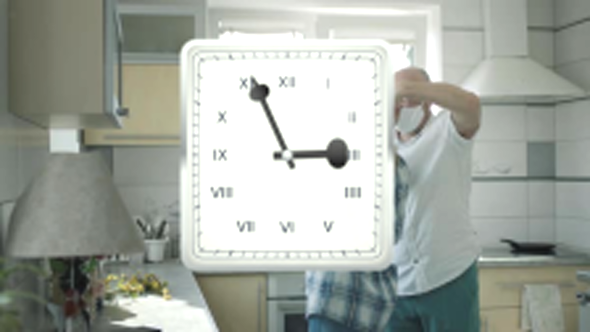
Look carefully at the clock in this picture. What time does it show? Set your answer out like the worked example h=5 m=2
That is h=2 m=56
